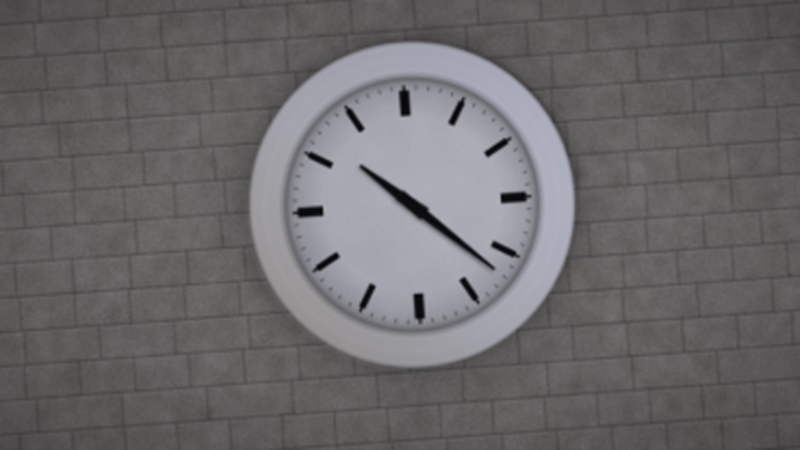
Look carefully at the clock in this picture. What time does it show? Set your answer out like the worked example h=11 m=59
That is h=10 m=22
